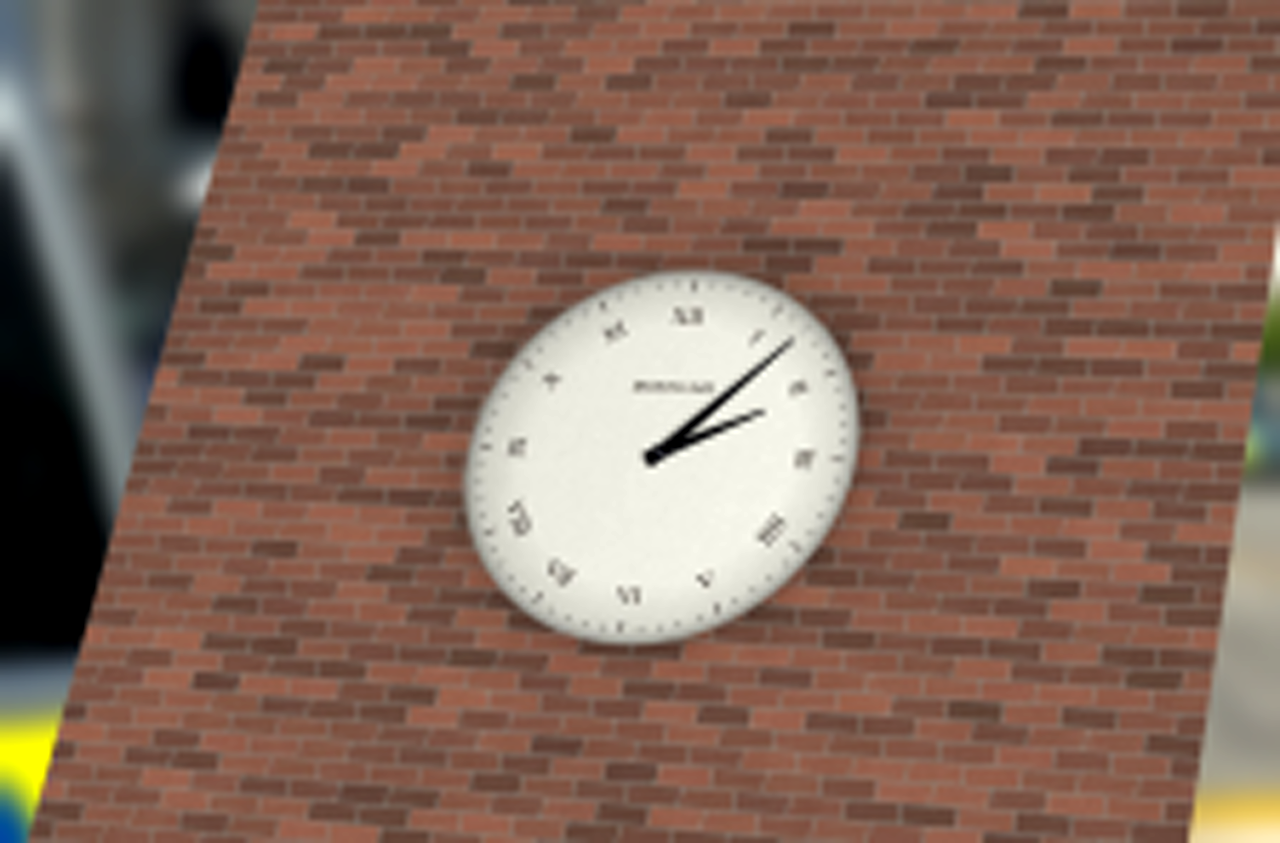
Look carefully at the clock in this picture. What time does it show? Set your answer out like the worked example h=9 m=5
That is h=2 m=7
